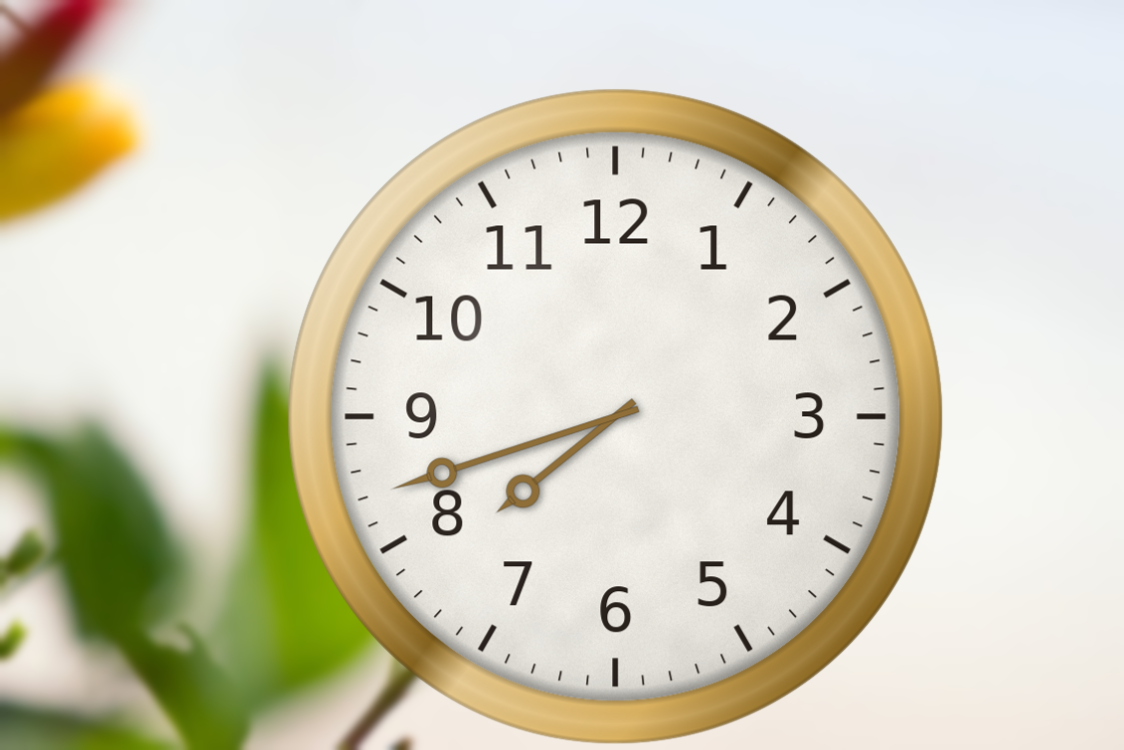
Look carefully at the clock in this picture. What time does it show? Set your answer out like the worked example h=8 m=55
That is h=7 m=42
